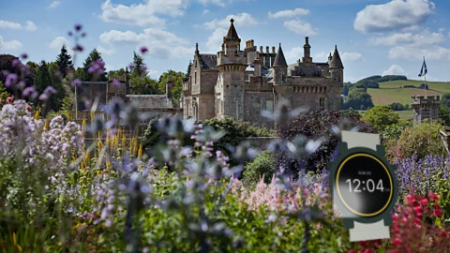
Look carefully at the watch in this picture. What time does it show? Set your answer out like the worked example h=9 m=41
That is h=12 m=4
